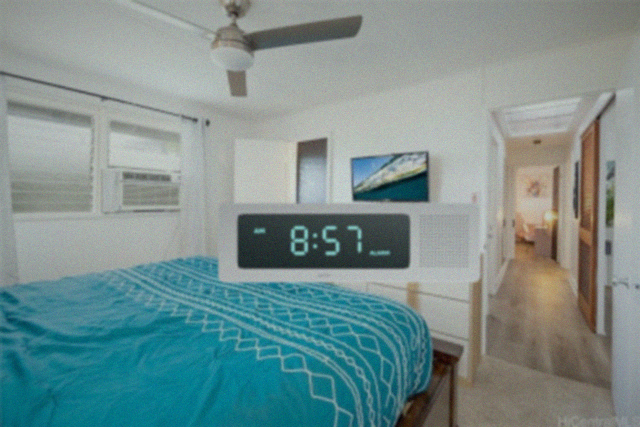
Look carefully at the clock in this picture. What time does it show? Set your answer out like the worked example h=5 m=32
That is h=8 m=57
